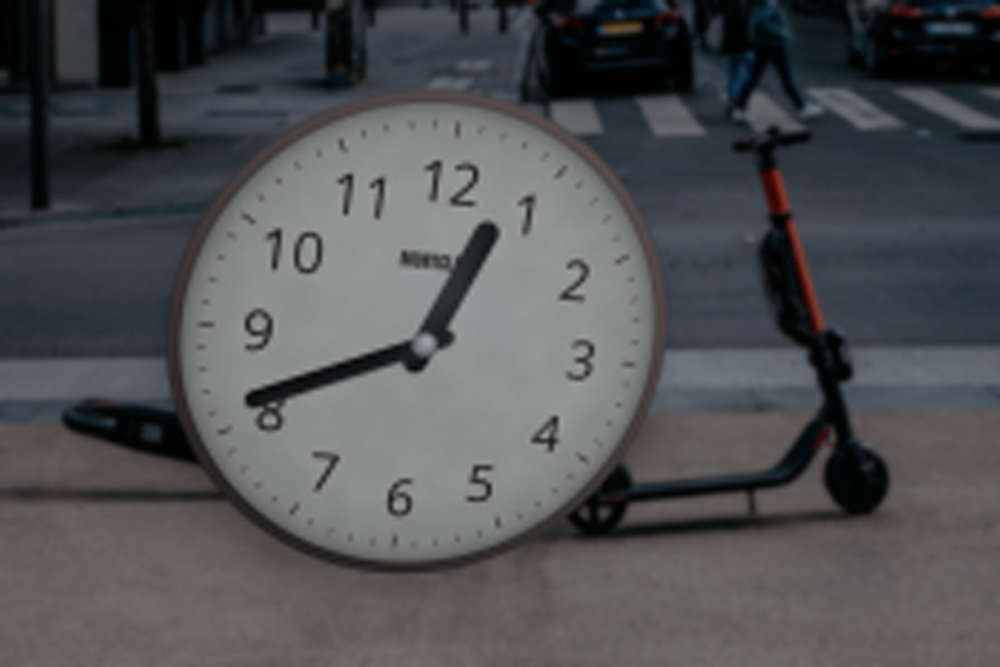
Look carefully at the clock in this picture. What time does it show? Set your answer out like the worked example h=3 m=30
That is h=12 m=41
